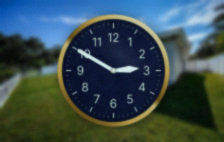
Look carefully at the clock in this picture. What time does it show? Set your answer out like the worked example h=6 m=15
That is h=2 m=50
